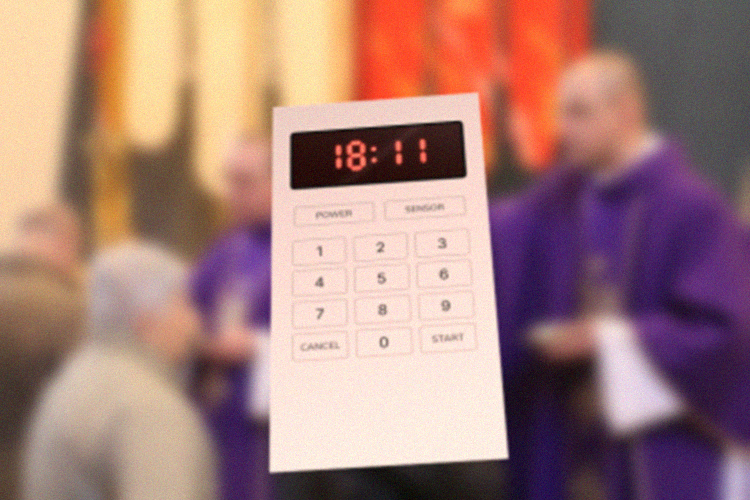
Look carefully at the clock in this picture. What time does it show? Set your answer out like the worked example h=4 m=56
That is h=18 m=11
